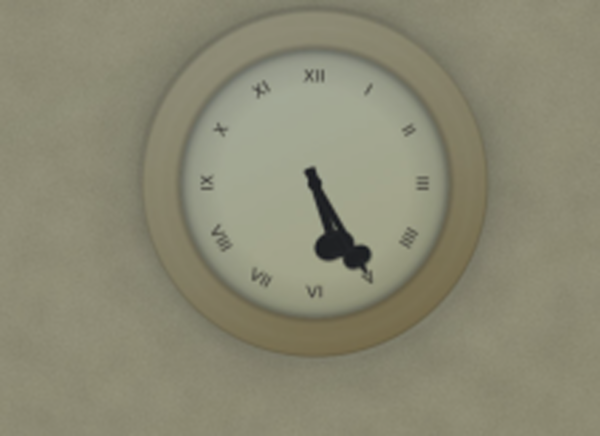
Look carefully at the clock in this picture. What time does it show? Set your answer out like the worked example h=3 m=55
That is h=5 m=25
